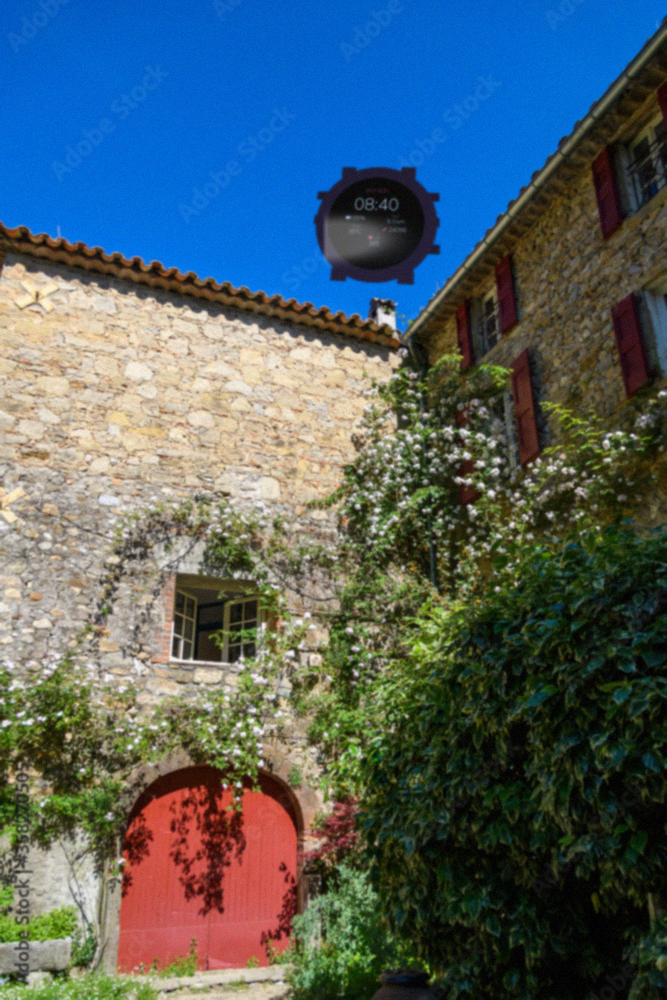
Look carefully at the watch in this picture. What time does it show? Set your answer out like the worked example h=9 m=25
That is h=8 m=40
